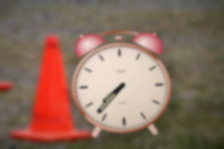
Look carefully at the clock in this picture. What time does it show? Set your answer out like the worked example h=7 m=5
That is h=7 m=37
